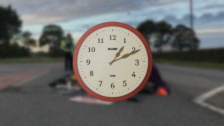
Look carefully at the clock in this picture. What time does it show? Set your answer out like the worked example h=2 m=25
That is h=1 m=11
